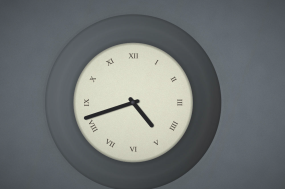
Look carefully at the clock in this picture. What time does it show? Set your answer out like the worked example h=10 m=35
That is h=4 m=42
